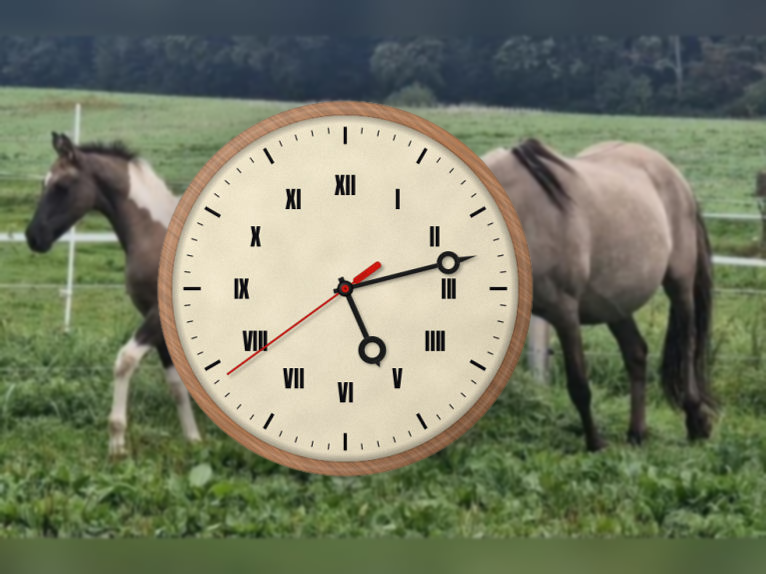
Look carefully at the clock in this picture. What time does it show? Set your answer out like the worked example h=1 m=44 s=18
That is h=5 m=12 s=39
